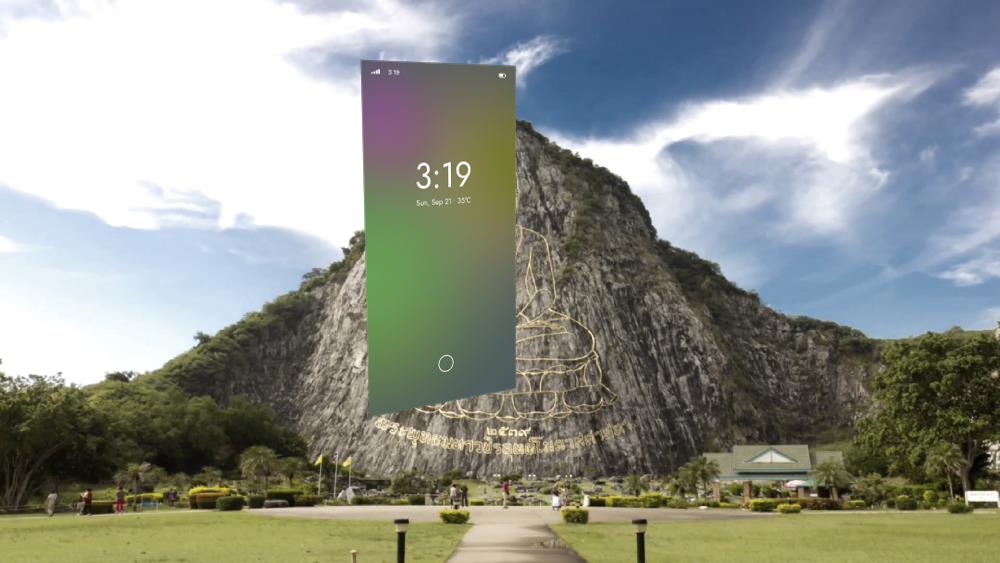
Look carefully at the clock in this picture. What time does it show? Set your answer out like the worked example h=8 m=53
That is h=3 m=19
